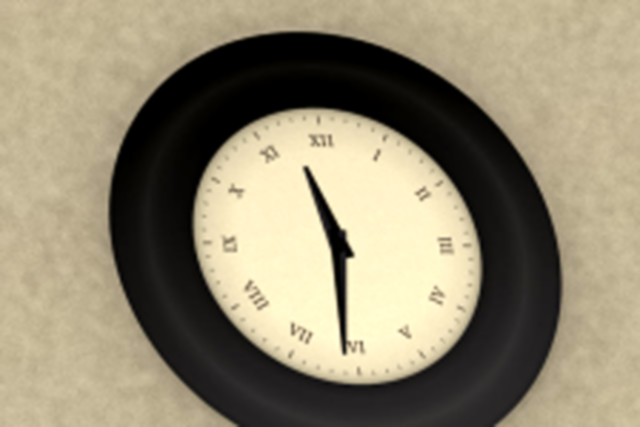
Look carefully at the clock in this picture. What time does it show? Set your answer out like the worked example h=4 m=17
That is h=11 m=31
